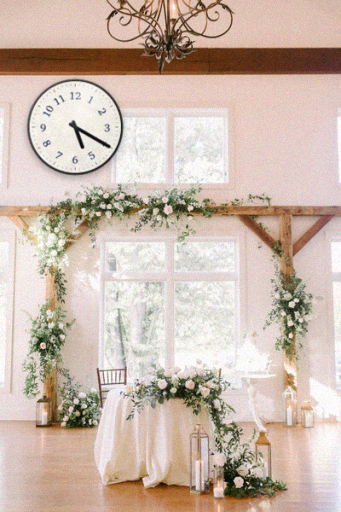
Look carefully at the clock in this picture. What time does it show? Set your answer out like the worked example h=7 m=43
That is h=5 m=20
